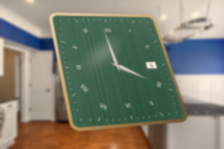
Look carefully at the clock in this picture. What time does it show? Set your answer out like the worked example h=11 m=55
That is h=3 m=59
